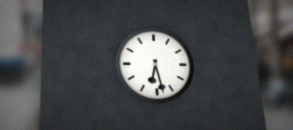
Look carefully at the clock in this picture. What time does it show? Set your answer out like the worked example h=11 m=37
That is h=6 m=28
